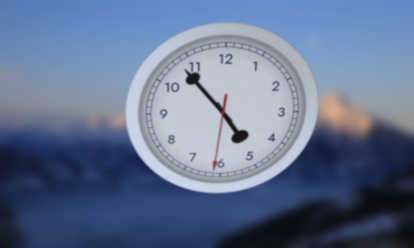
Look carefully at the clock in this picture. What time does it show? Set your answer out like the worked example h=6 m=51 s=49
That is h=4 m=53 s=31
